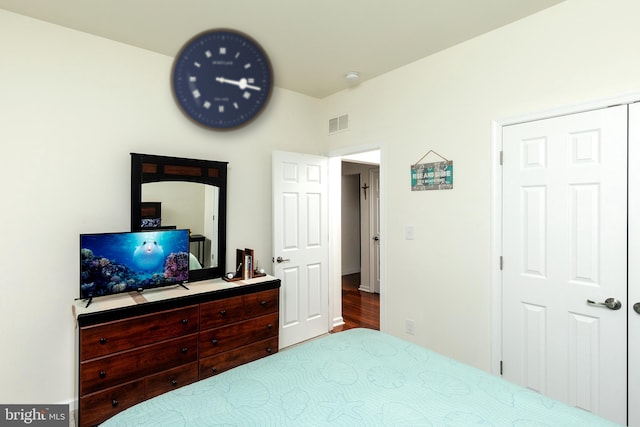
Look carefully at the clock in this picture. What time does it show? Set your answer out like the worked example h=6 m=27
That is h=3 m=17
